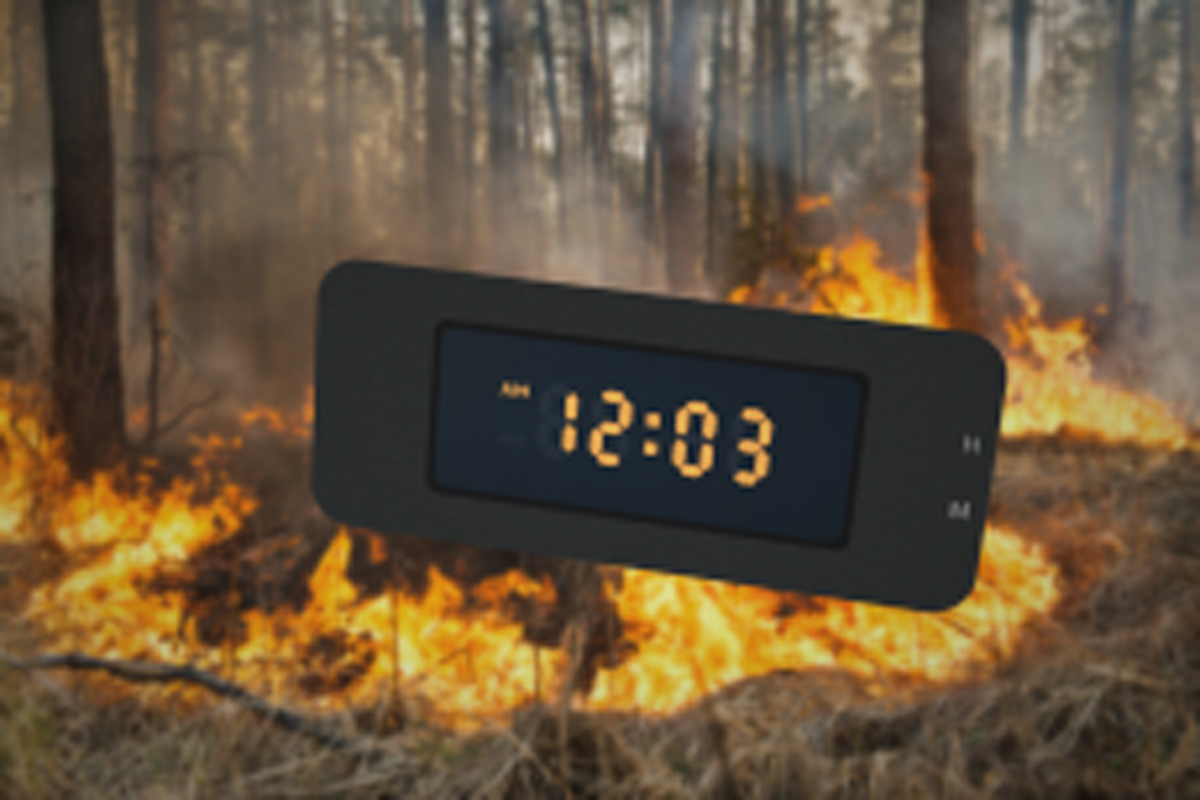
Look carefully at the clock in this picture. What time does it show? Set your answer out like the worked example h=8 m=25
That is h=12 m=3
